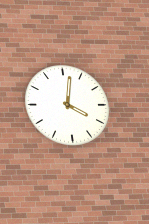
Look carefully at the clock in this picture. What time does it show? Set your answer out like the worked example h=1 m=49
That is h=4 m=2
